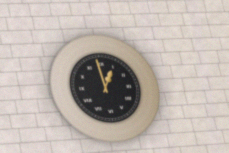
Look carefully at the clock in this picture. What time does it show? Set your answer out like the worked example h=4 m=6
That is h=12 m=59
